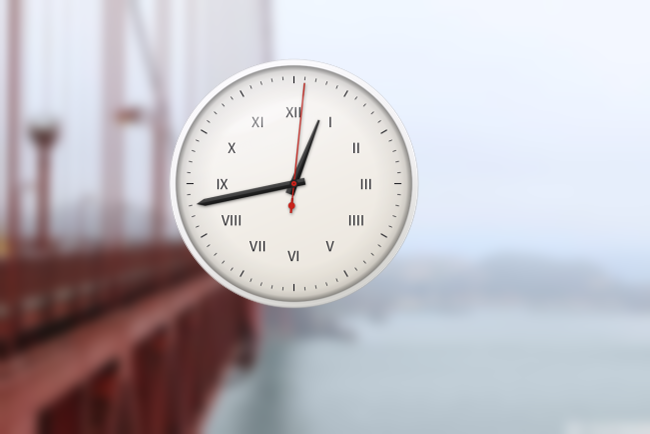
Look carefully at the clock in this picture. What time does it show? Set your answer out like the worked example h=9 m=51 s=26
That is h=12 m=43 s=1
